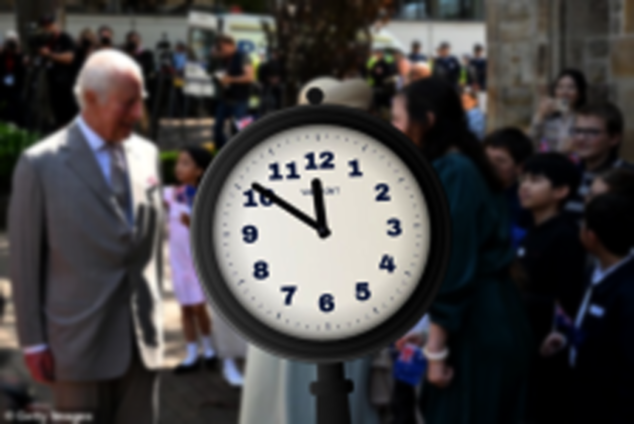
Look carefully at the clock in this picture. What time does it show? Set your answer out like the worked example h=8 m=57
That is h=11 m=51
